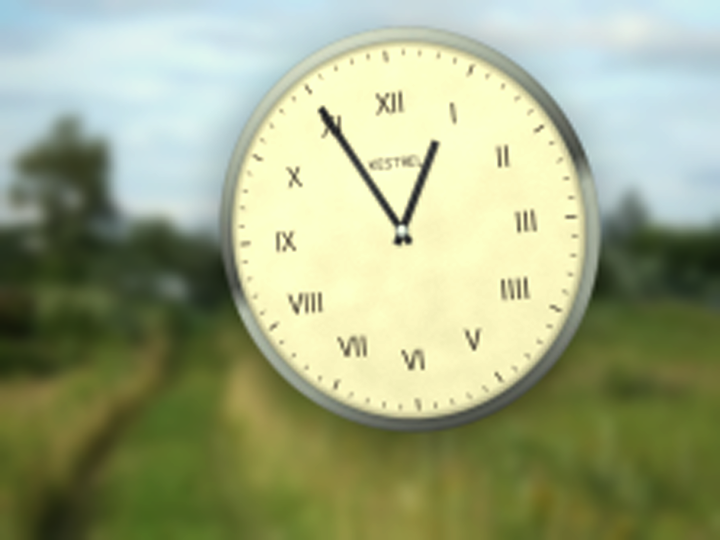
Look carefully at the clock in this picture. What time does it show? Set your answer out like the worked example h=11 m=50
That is h=12 m=55
